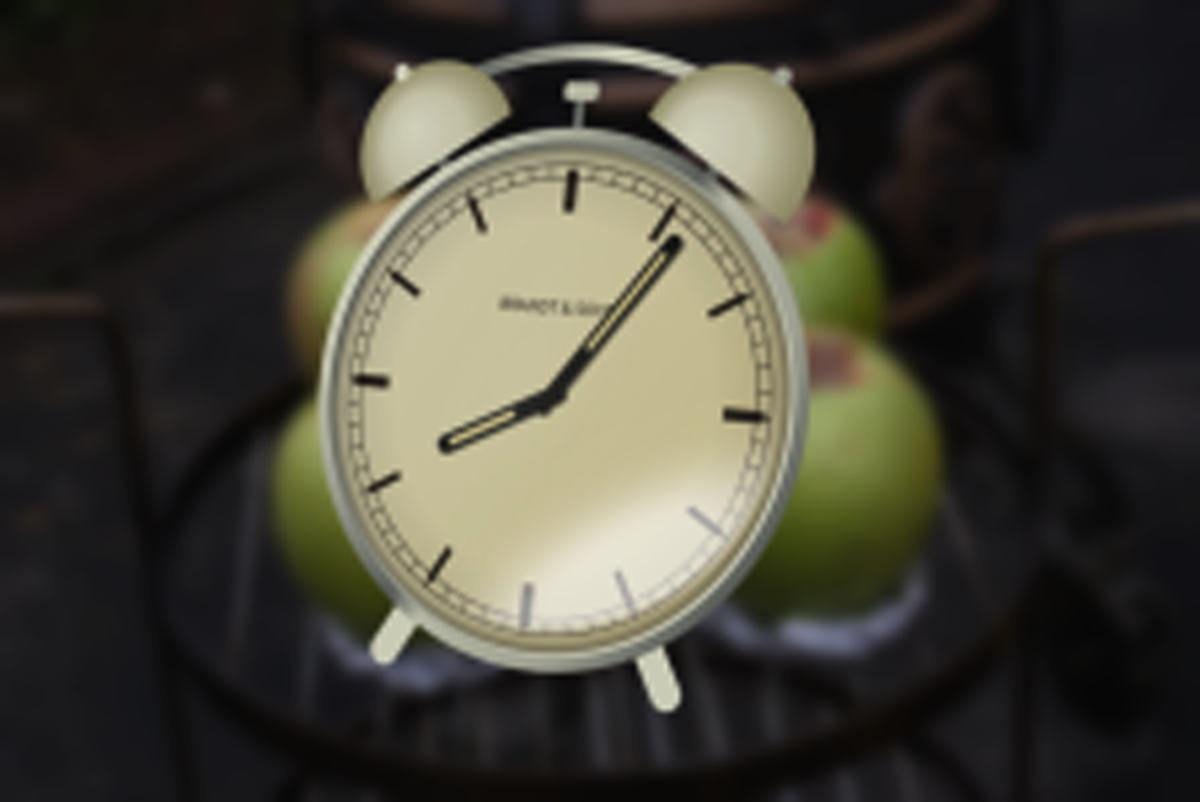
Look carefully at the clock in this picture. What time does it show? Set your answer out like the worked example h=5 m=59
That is h=8 m=6
